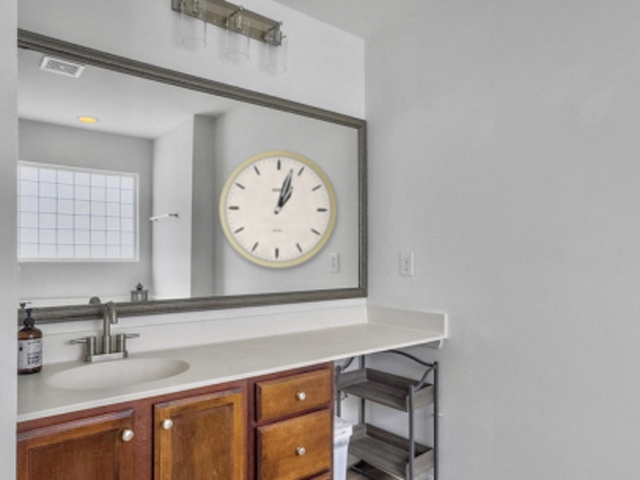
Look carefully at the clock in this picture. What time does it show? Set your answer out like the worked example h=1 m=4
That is h=1 m=3
